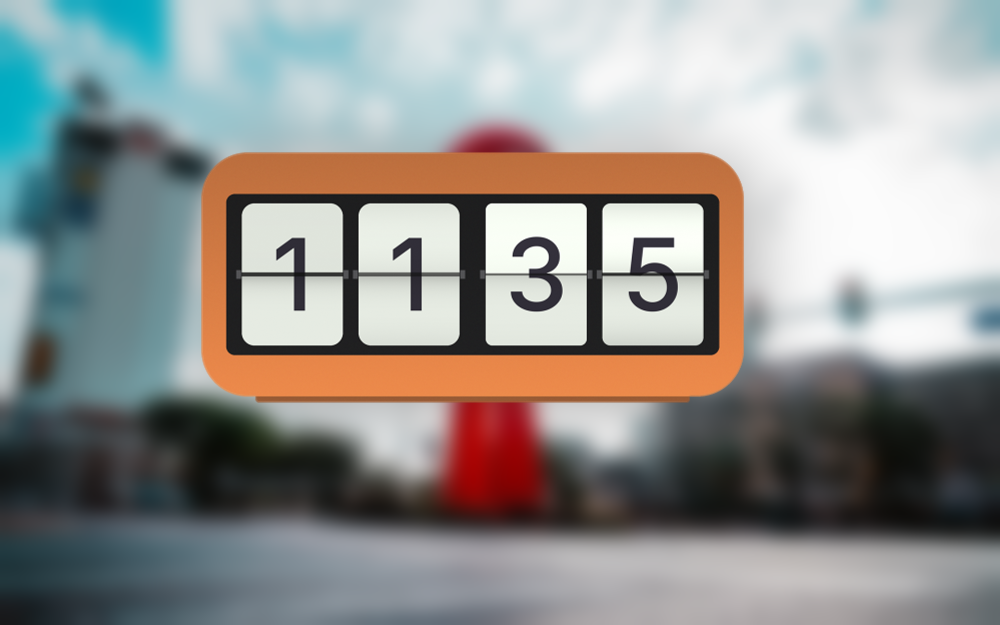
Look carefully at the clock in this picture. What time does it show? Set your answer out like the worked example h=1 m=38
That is h=11 m=35
